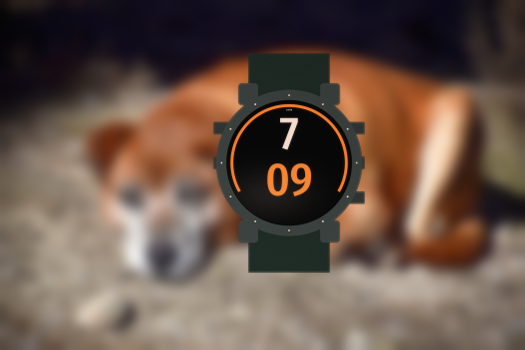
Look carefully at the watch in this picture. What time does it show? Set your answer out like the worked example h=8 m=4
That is h=7 m=9
